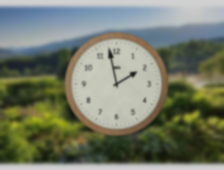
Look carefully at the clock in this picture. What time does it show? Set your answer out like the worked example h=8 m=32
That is h=1 m=58
